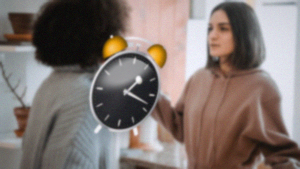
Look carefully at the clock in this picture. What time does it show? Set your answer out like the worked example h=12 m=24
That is h=1 m=18
